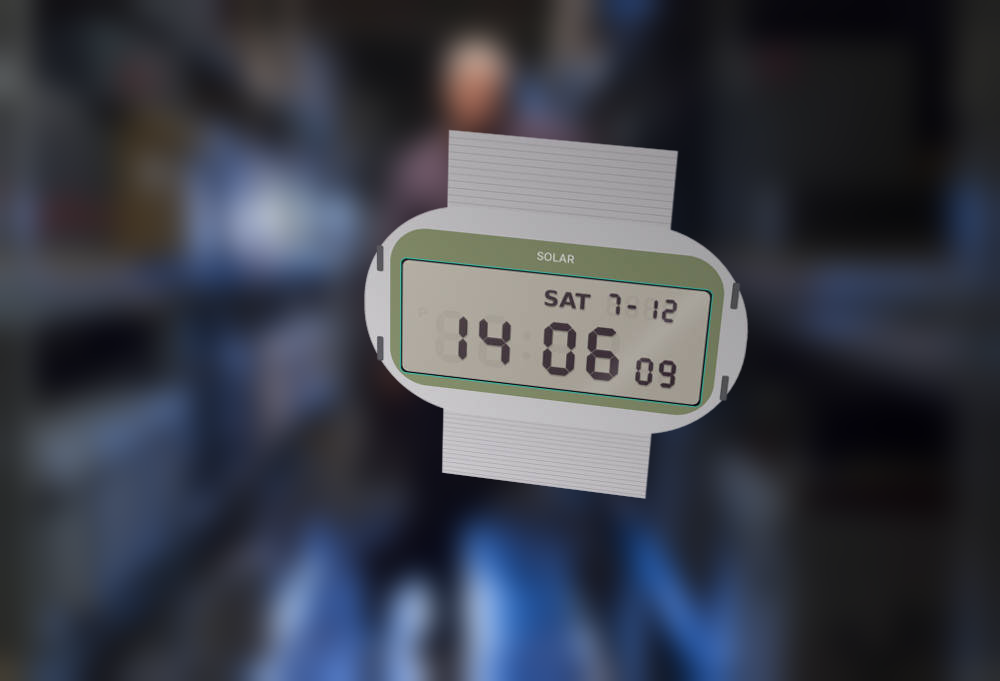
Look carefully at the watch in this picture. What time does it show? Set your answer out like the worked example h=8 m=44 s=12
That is h=14 m=6 s=9
